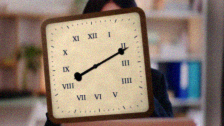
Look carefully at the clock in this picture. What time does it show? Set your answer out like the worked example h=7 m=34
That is h=8 m=11
